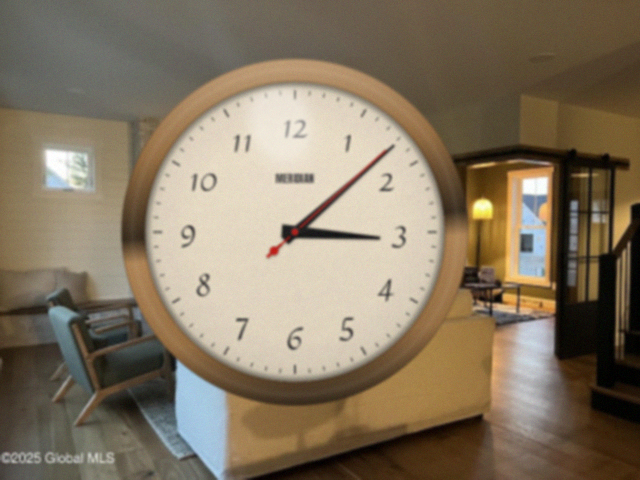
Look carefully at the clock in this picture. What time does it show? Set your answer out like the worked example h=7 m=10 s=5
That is h=3 m=8 s=8
